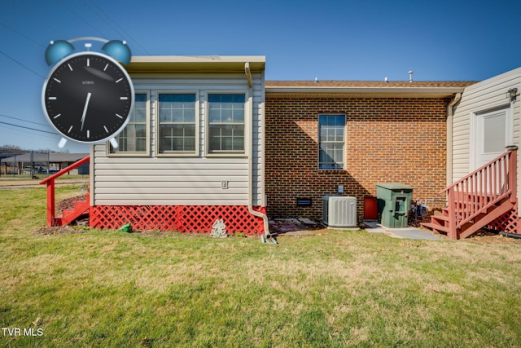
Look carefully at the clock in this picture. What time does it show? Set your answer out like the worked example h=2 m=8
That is h=6 m=32
